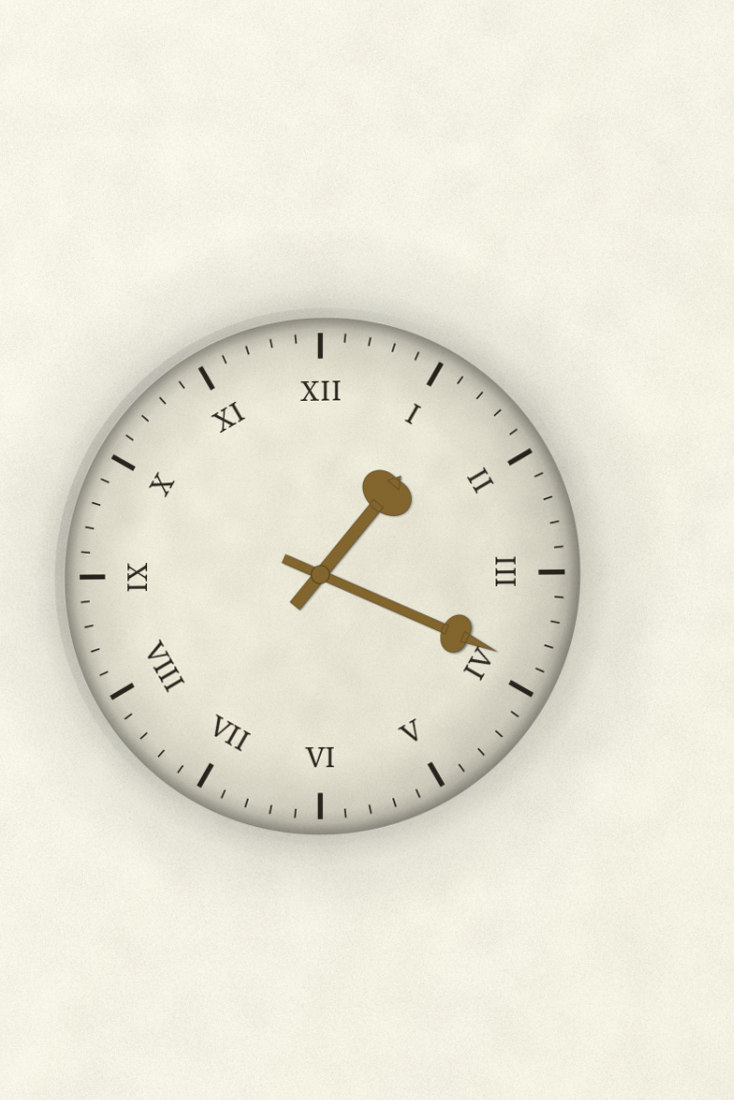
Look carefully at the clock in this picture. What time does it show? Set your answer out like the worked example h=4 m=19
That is h=1 m=19
